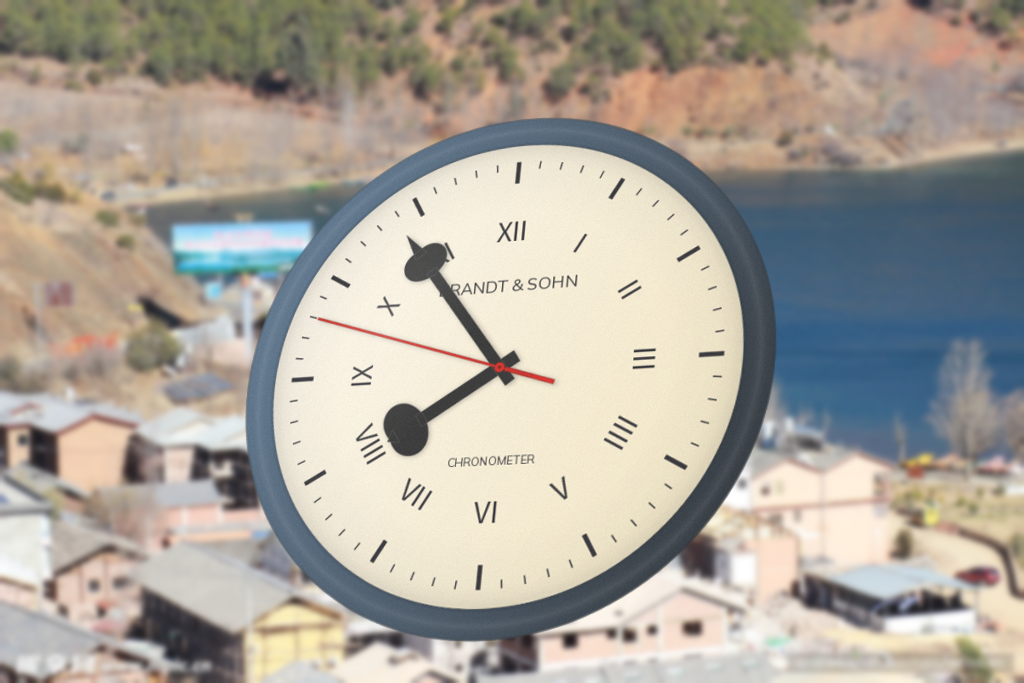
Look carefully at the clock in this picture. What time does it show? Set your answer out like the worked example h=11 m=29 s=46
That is h=7 m=53 s=48
